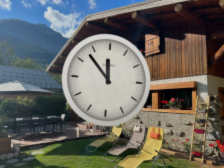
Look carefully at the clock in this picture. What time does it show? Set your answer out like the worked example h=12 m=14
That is h=11 m=53
